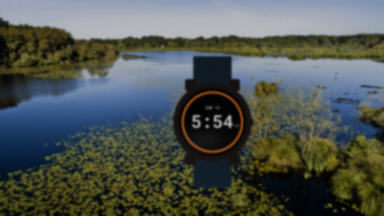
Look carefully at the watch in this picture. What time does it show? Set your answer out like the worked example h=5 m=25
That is h=5 m=54
